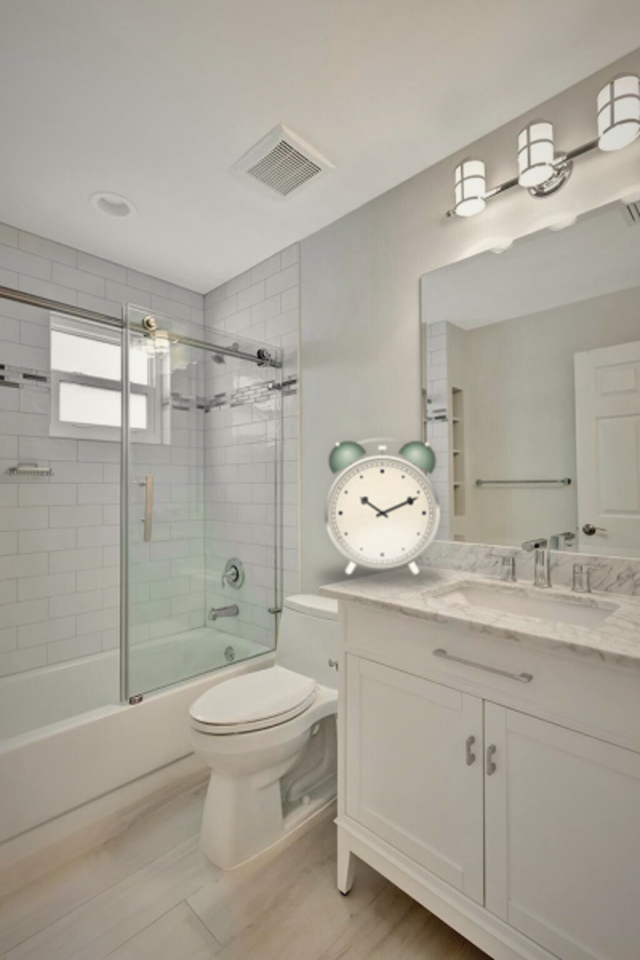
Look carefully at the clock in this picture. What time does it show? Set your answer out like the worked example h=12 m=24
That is h=10 m=11
